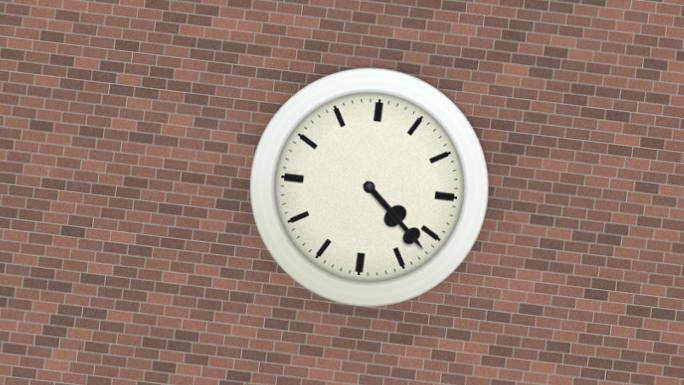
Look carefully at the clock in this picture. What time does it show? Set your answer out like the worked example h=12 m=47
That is h=4 m=22
